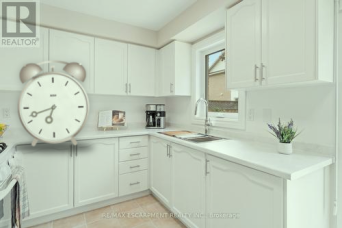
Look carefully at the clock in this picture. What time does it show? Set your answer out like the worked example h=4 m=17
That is h=6 m=42
